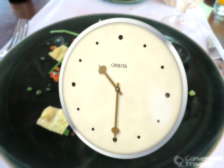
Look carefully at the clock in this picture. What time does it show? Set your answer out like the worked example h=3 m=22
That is h=10 m=30
